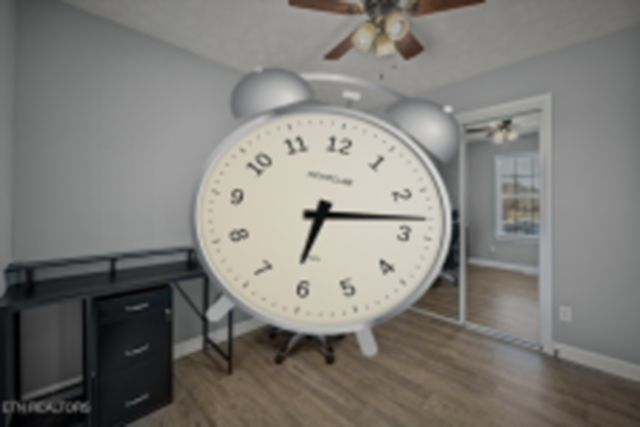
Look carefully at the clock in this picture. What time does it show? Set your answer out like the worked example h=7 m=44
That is h=6 m=13
